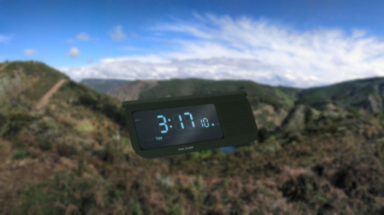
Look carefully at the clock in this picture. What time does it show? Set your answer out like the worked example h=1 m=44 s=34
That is h=3 m=17 s=10
